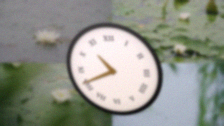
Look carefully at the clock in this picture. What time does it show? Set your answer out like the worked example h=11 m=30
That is h=10 m=41
